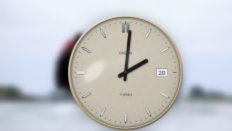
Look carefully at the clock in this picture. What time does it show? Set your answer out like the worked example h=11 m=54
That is h=2 m=1
